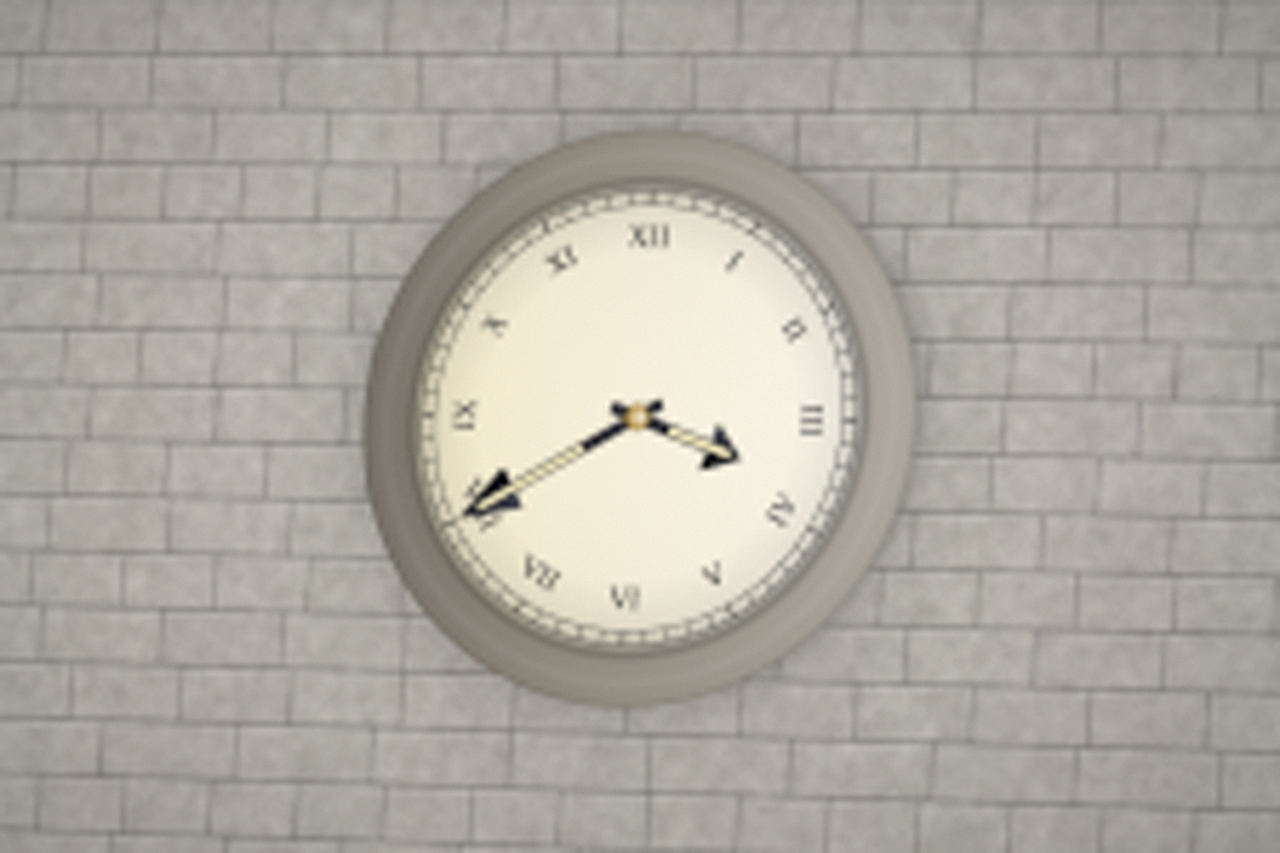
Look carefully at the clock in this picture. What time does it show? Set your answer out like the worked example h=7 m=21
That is h=3 m=40
